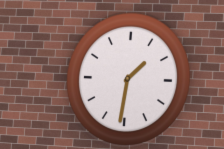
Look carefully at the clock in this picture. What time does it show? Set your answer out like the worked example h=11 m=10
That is h=1 m=31
